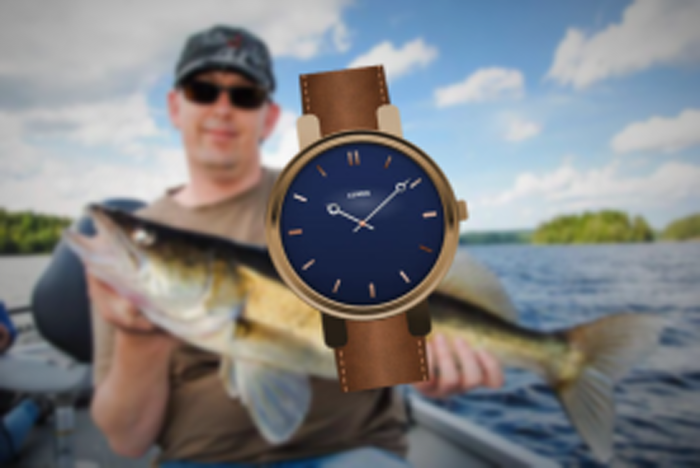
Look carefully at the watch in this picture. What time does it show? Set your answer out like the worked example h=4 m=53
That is h=10 m=9
